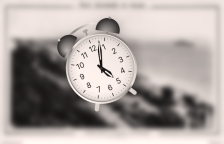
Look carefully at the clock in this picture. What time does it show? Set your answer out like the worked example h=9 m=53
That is h=5 m=3
